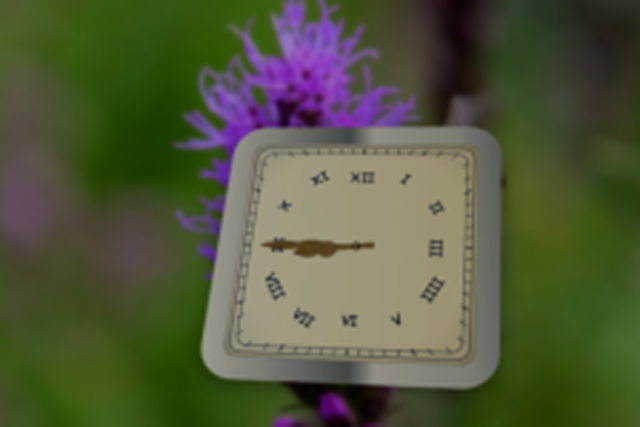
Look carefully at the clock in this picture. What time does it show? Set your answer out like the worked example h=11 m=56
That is h=8 m=45
